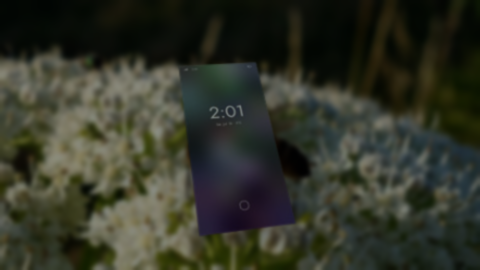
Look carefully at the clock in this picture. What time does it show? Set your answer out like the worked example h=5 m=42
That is h=2 m=1
